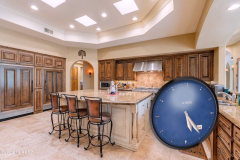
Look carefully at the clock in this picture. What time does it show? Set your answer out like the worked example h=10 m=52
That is h=5 m=24
